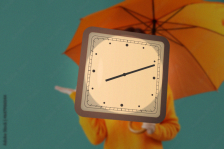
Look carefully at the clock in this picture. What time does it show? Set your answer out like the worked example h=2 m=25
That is h=8 m=11
